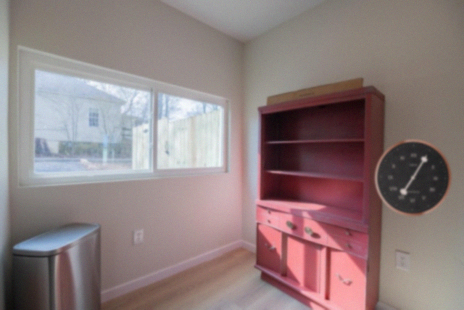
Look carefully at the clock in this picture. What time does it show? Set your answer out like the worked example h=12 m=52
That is h=7 m=5
